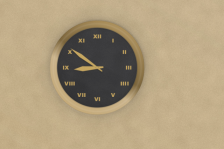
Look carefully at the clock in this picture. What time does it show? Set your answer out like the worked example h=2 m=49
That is h=8 m=51
